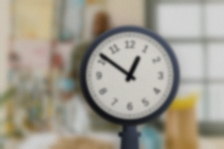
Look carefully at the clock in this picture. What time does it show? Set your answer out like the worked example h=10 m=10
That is h=12 m=51
